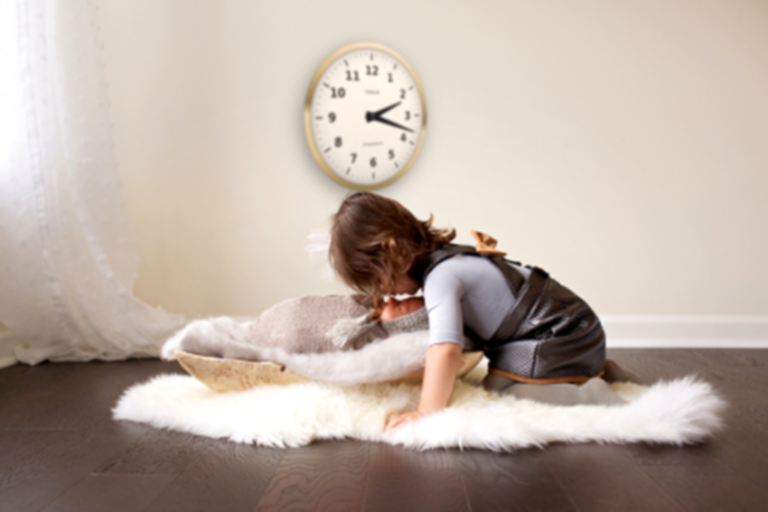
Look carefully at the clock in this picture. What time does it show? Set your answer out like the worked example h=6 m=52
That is h=2 m=18
